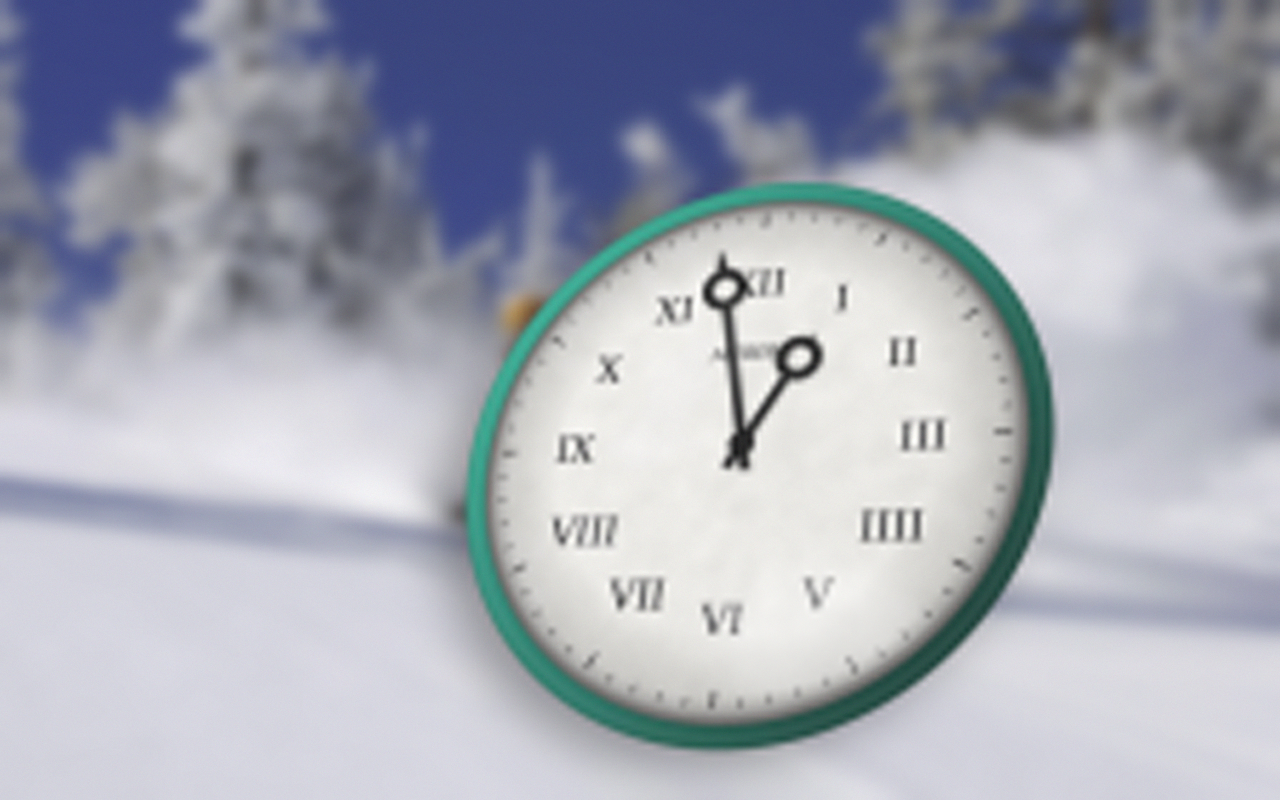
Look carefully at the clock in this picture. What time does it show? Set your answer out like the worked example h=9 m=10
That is h=12 m=58
